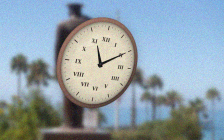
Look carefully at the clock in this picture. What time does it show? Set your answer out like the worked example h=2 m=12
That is h=11 m=10
